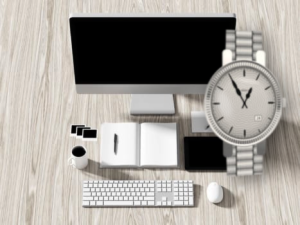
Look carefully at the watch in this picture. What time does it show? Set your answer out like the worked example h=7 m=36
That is h=12 m=55
